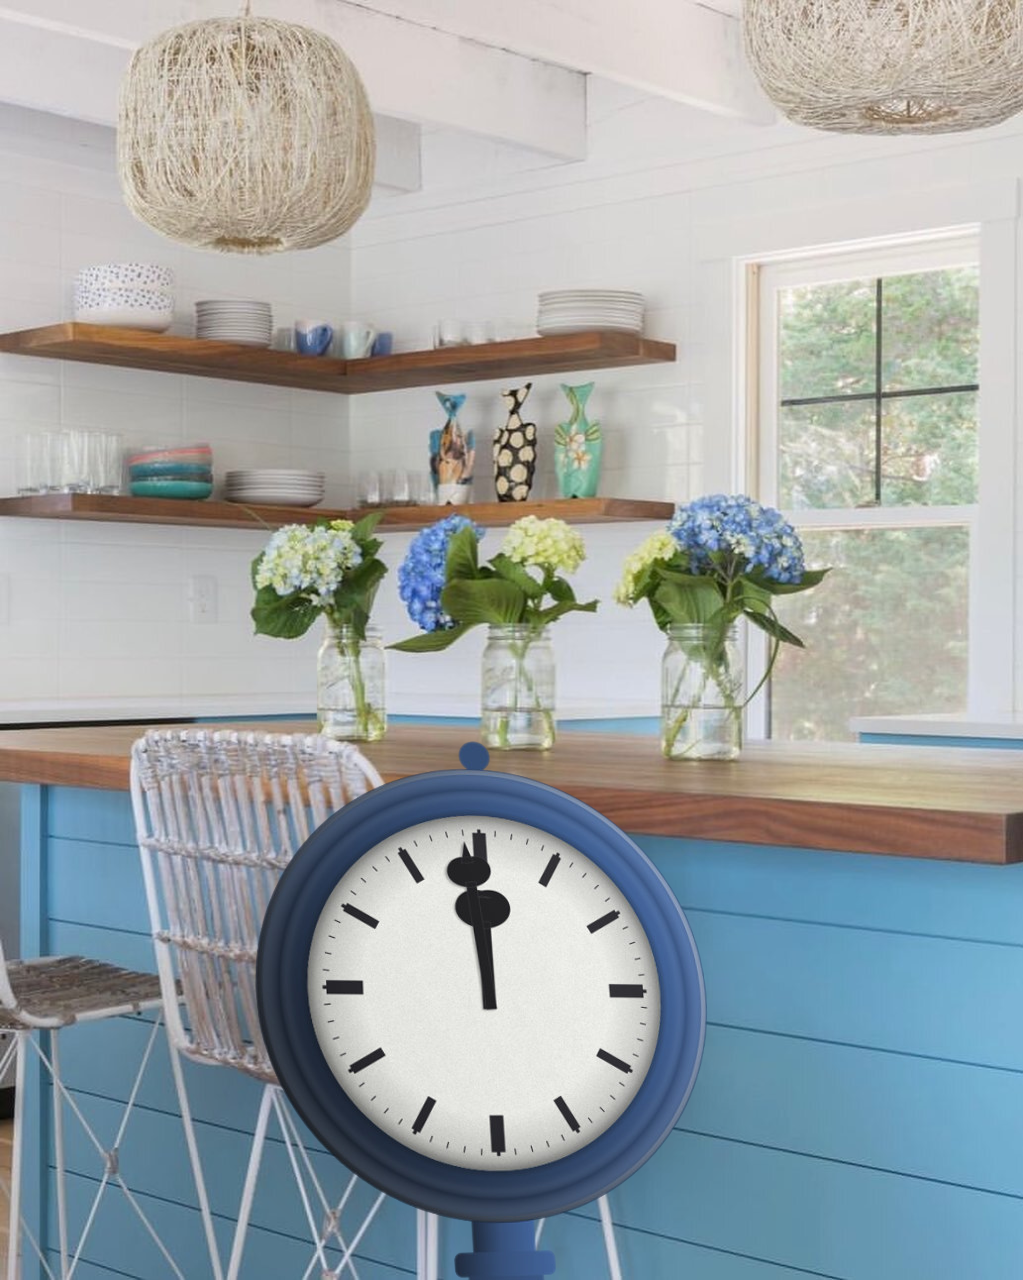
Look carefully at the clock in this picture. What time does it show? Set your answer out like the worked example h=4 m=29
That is h=11 m=59
